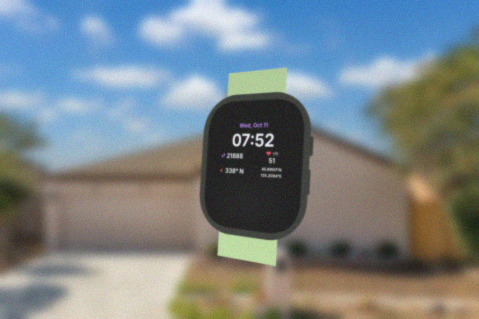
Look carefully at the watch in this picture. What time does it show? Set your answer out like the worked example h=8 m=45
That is h=7 m=52
